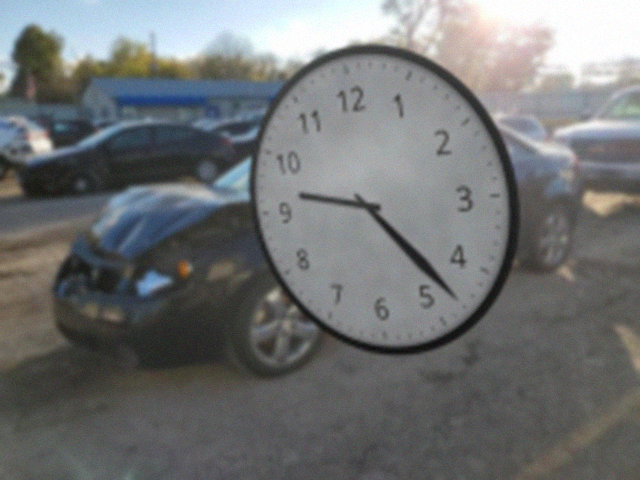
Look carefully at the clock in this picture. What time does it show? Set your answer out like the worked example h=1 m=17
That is h=9 m=23
